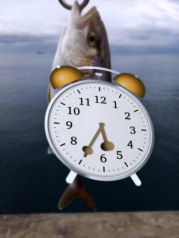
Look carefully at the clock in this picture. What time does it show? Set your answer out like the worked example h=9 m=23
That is h=5 m=35
